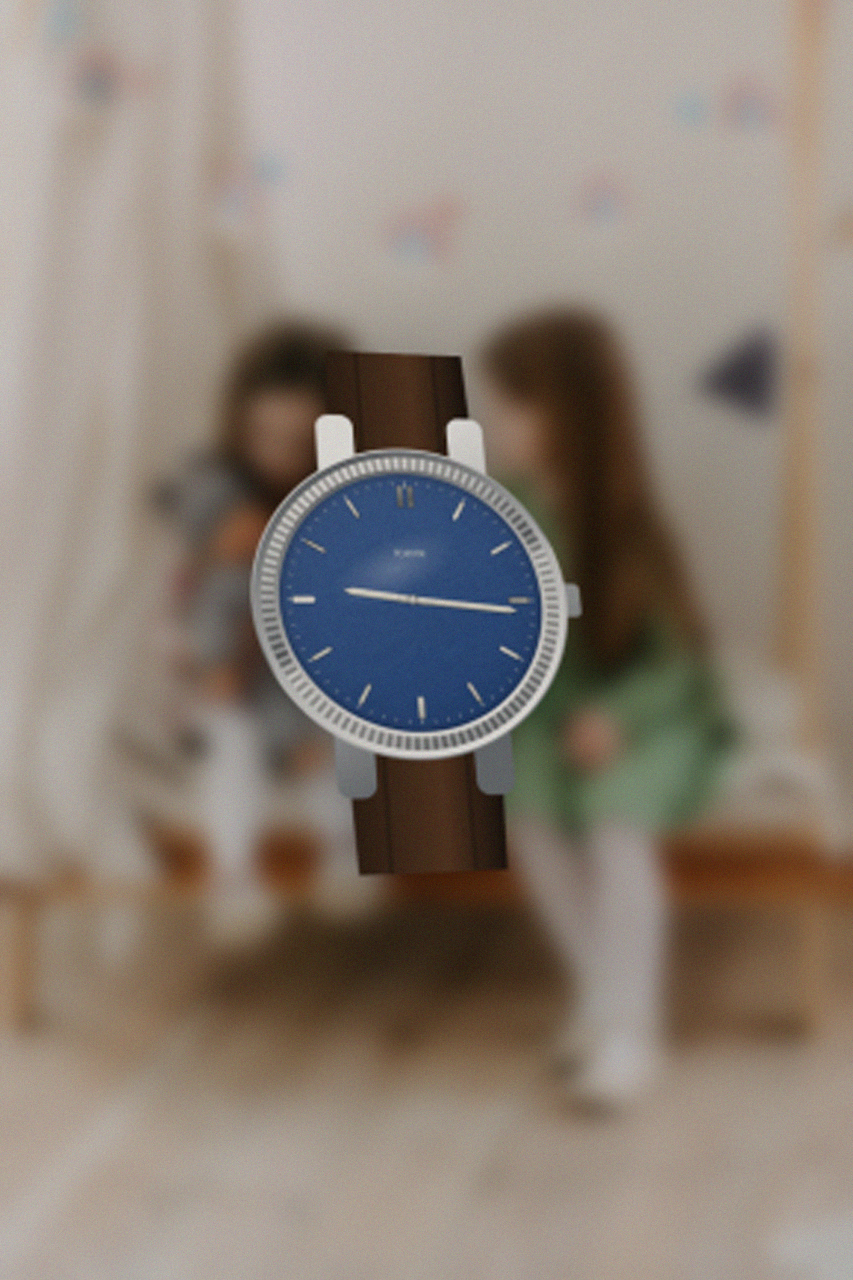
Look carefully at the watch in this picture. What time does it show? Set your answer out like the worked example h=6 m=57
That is h=9 m=16
